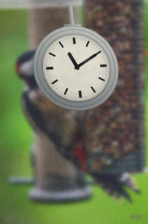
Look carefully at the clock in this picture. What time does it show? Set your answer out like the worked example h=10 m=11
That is h=11 m=10
